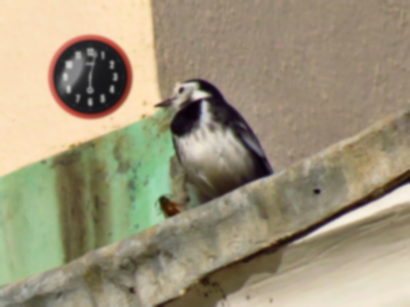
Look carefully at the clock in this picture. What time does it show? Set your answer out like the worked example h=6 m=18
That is h=6 m=2
